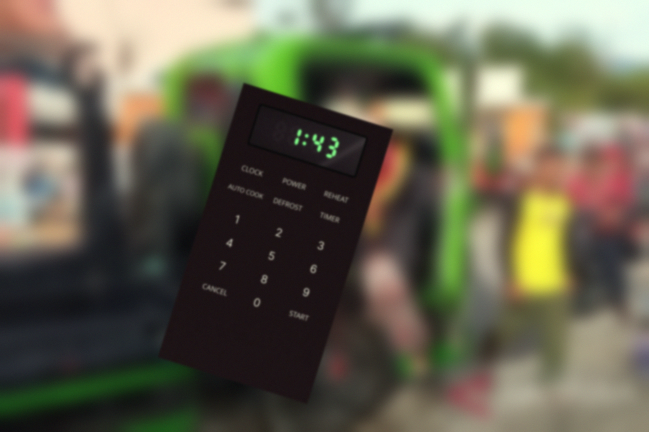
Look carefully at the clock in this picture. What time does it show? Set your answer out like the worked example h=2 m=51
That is h=1 m=43
